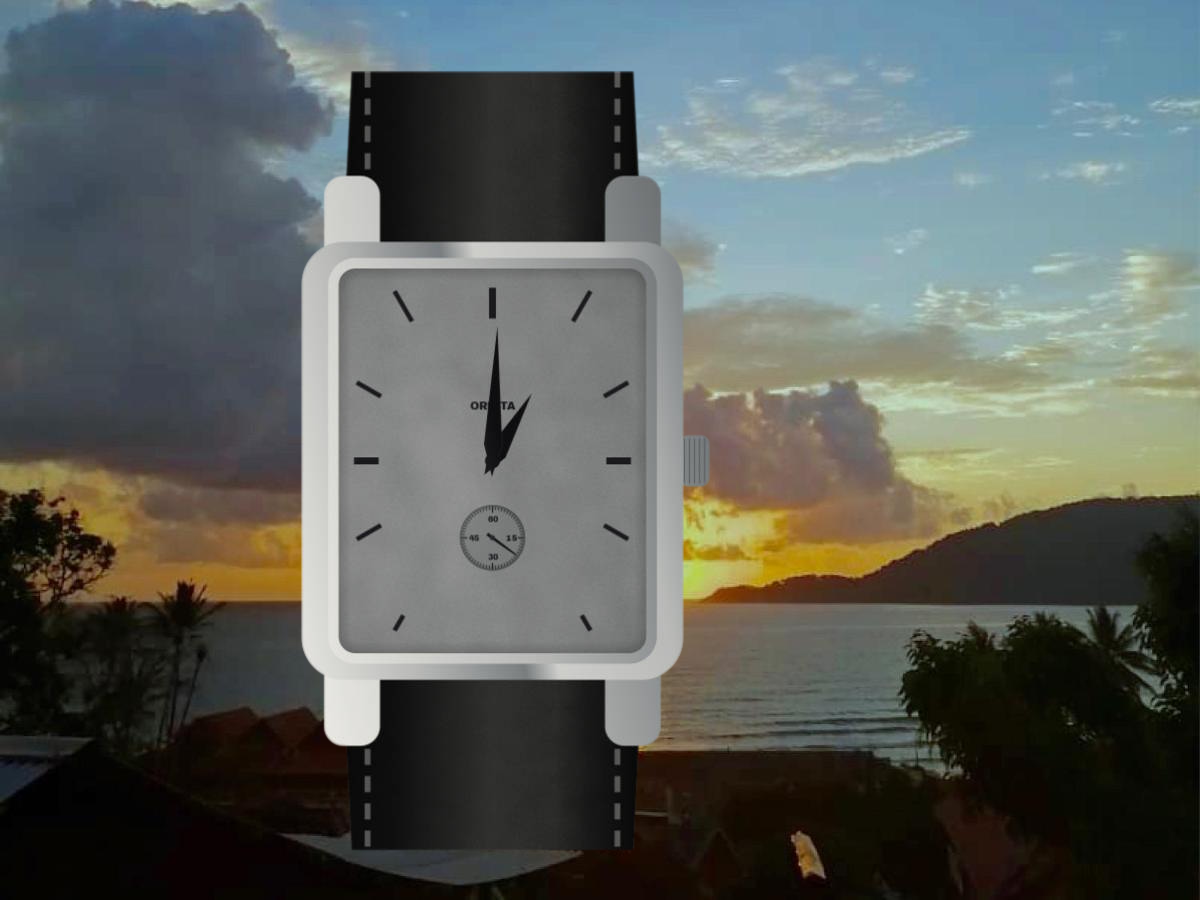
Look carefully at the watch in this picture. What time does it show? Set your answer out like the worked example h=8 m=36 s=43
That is h=1 m=0 s=21
